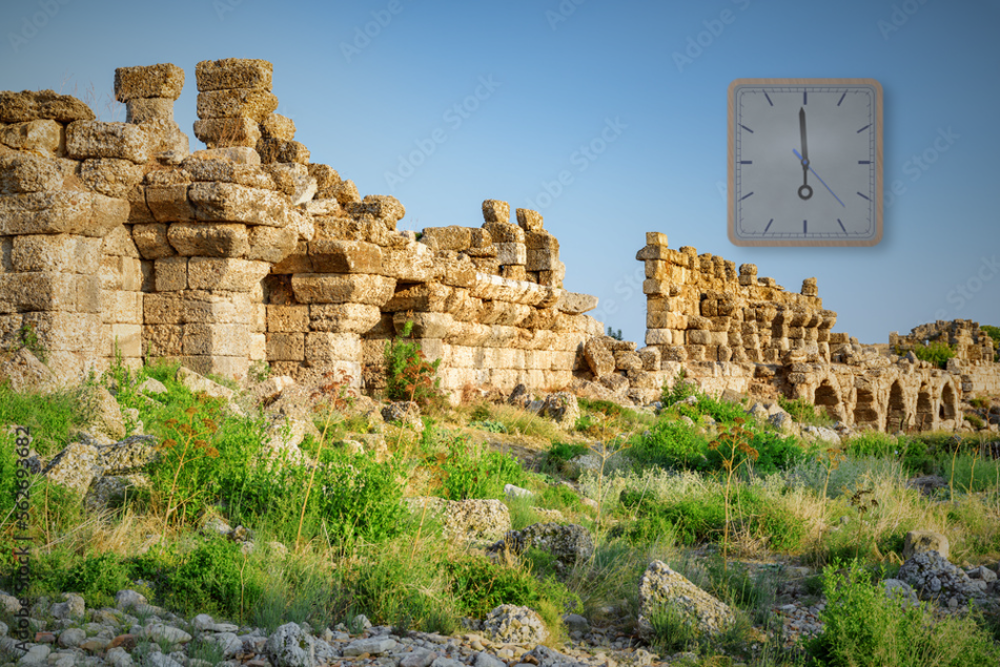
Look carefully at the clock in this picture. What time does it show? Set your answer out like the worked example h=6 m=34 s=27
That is h=5 m=59 s=23
